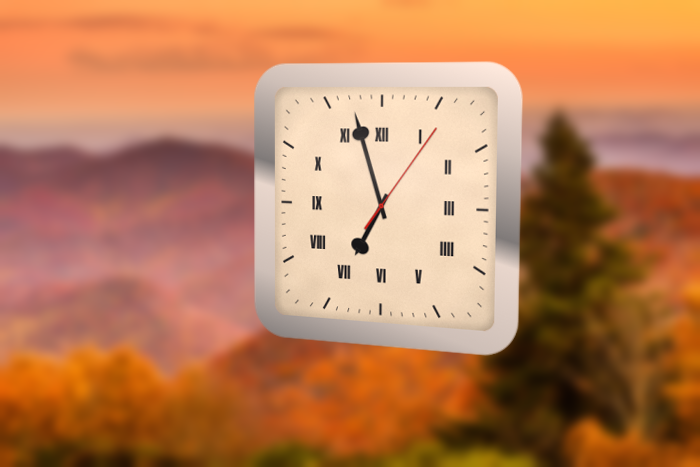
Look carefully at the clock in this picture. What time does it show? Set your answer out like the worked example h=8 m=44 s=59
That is h=6 m=57 s=6
